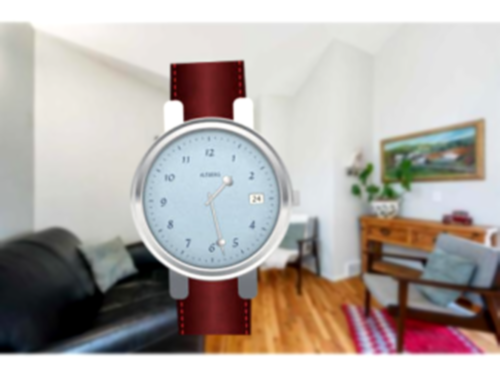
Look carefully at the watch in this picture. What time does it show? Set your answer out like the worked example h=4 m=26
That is h=1 m=28
